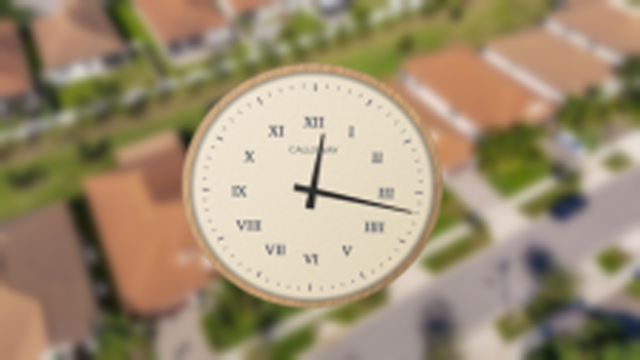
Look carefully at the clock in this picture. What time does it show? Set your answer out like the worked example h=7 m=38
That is h=12 m=17
